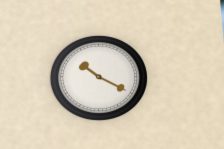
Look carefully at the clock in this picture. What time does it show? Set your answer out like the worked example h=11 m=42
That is h=10 m=20
